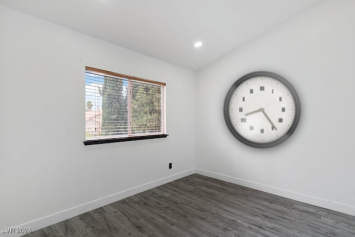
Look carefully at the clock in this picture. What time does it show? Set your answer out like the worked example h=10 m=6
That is h=8 m=24
